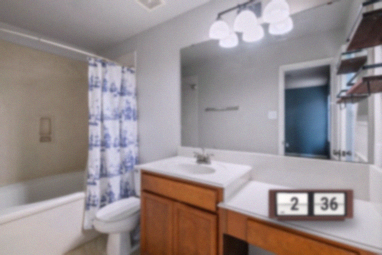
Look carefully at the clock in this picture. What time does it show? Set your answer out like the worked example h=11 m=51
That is h=2 m=36
